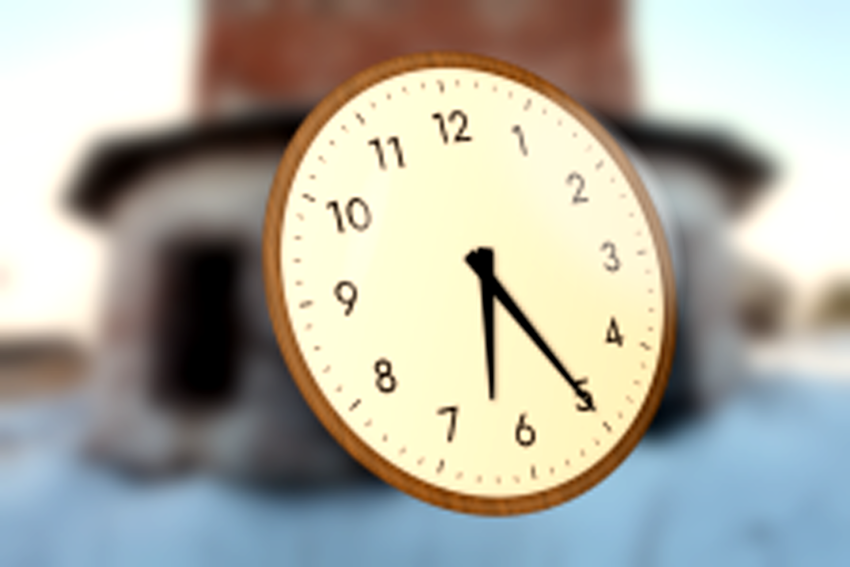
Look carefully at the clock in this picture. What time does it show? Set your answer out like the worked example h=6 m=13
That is h=6 m=25
